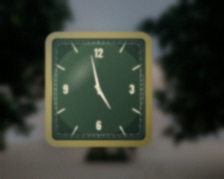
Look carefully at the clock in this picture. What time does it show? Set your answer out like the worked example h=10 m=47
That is h=4 m=58
